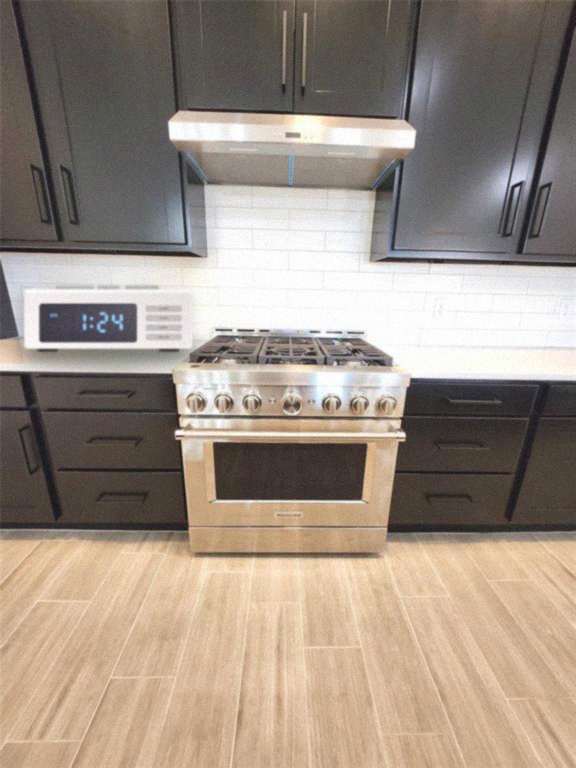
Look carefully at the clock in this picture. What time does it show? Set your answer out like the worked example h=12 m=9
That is h=1 m=24
